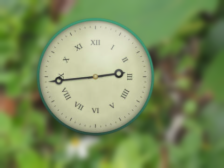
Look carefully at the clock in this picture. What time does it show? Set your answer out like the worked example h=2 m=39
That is h=2 m=44
